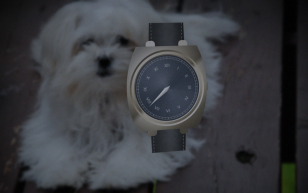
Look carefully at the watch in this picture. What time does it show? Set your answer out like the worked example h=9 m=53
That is h=7 m=38
